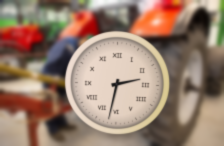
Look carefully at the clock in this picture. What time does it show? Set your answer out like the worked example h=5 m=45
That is h=2 m=32
